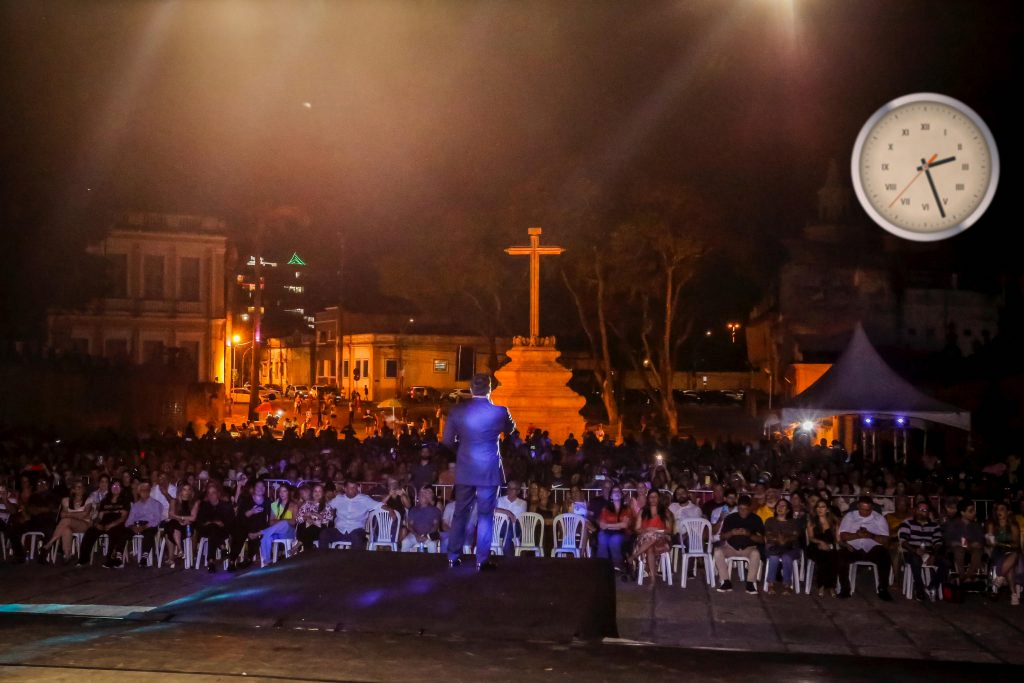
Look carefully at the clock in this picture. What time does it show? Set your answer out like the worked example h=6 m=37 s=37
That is h=2 m=26 s=37
